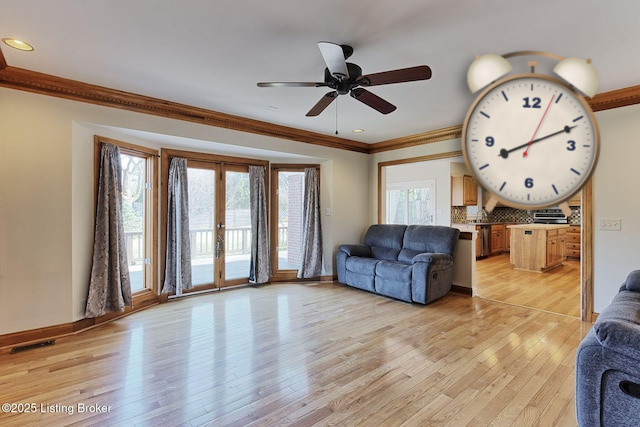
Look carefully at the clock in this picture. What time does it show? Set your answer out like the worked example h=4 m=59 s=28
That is h=8 m=11 s=4
